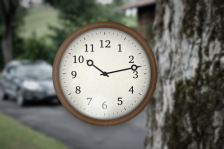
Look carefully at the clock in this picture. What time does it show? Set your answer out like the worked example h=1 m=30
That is h=10 m=13
